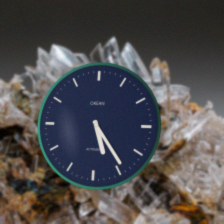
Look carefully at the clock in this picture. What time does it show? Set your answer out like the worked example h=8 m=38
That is h=5 m=24
